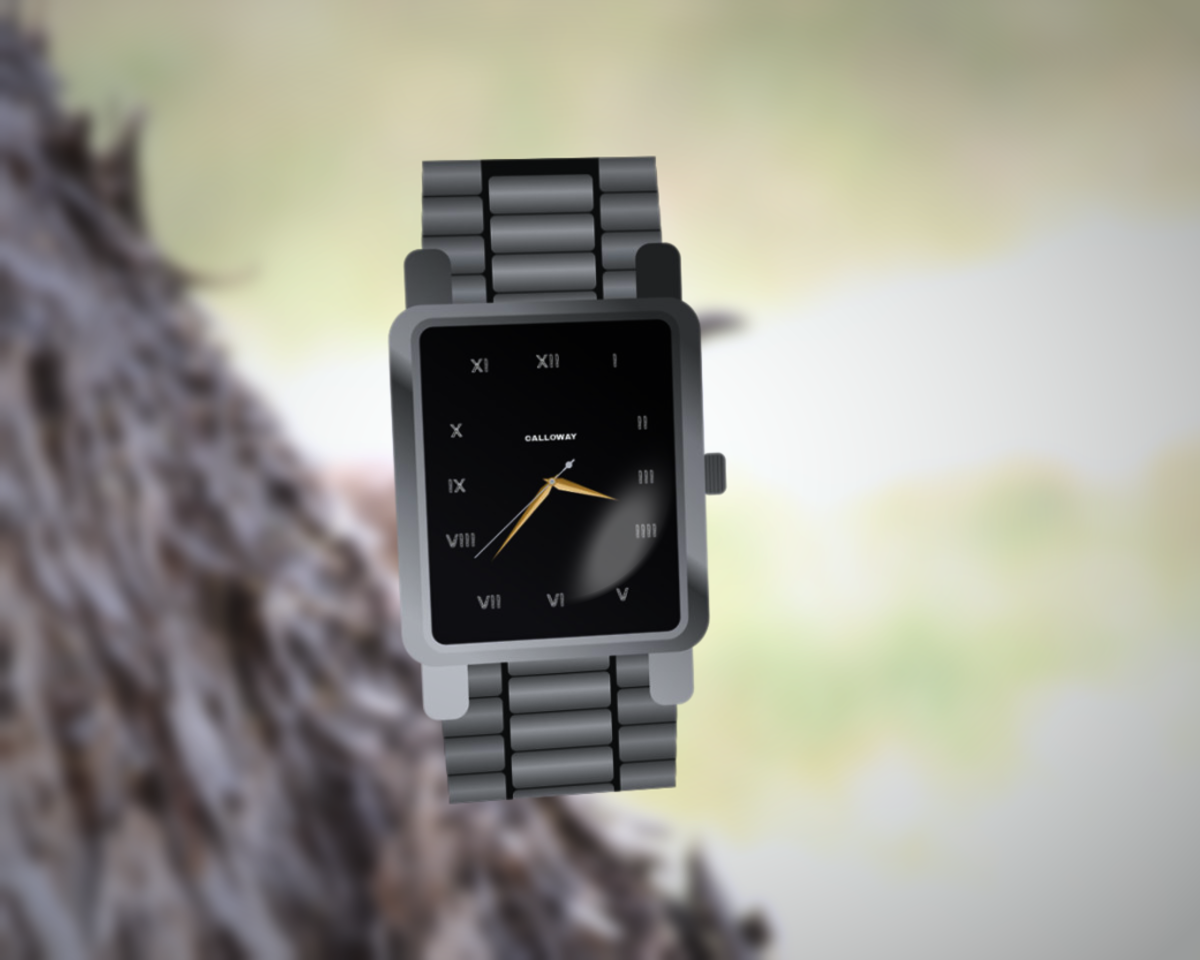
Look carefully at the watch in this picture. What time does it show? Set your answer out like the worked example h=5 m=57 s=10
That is h=3 m=36 s=38
